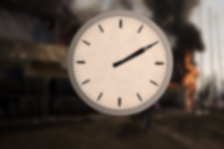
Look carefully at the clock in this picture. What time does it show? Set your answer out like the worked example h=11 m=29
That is h=2 m=10
